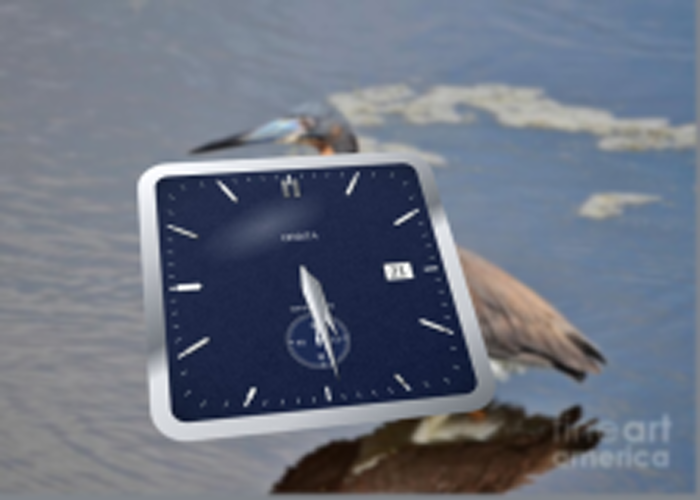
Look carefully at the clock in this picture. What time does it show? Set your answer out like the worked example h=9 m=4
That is h=5 m=29
